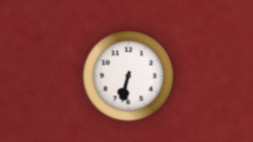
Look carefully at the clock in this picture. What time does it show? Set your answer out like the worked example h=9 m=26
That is h=6 m=32
